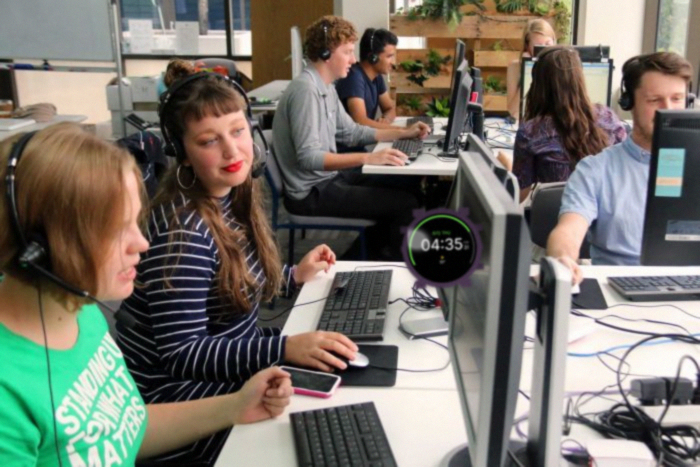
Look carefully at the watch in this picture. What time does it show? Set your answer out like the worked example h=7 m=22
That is h=4 m=35
